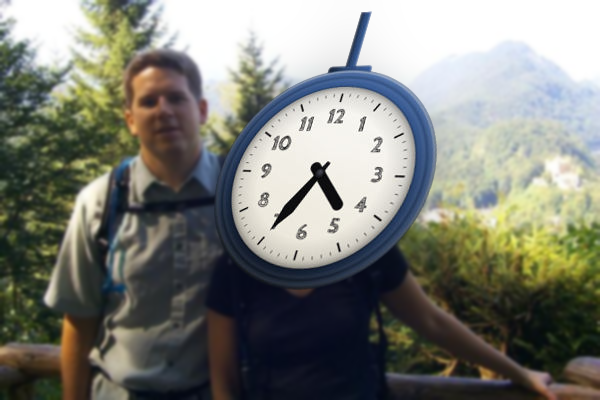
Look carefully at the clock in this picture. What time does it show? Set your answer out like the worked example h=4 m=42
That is h=4 m=35
